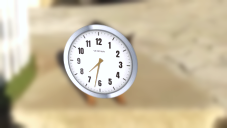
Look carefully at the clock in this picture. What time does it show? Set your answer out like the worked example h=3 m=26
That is h=7 m=32
